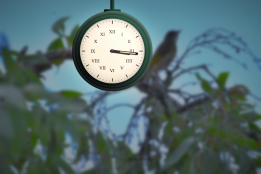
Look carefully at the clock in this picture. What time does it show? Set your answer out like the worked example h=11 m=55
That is h=3 m=16
